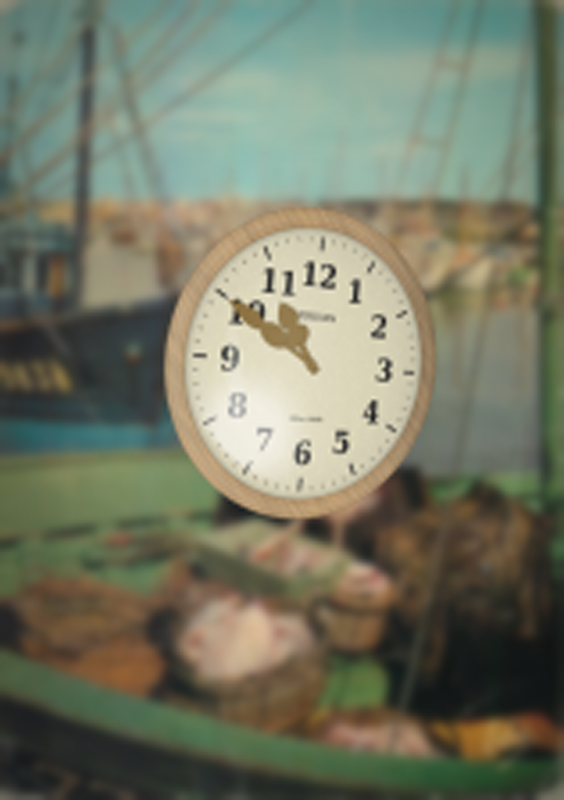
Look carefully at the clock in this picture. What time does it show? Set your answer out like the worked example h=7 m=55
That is h=10 m=50
